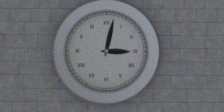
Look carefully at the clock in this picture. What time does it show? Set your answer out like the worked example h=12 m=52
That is h=3 m=2
